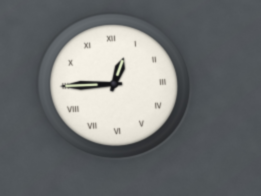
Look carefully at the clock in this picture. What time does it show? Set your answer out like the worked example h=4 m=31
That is h=12 m=45
